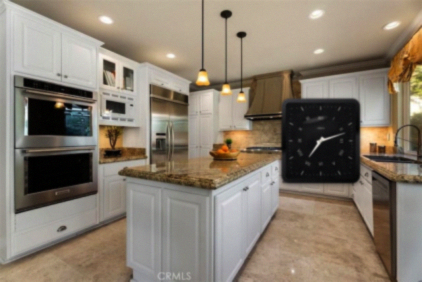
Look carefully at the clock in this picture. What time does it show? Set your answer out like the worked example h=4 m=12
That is h=7 m=12
